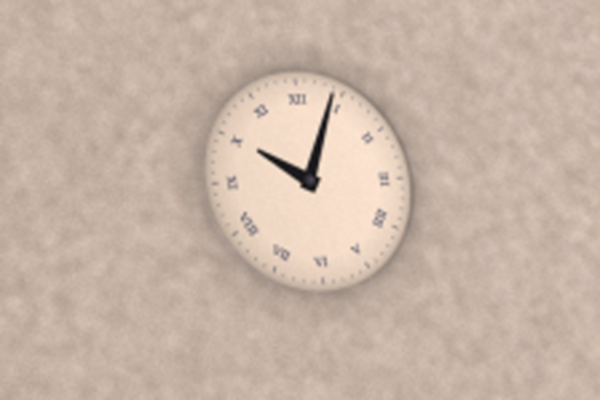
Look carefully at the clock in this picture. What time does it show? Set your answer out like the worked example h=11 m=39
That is h=10 m=4
